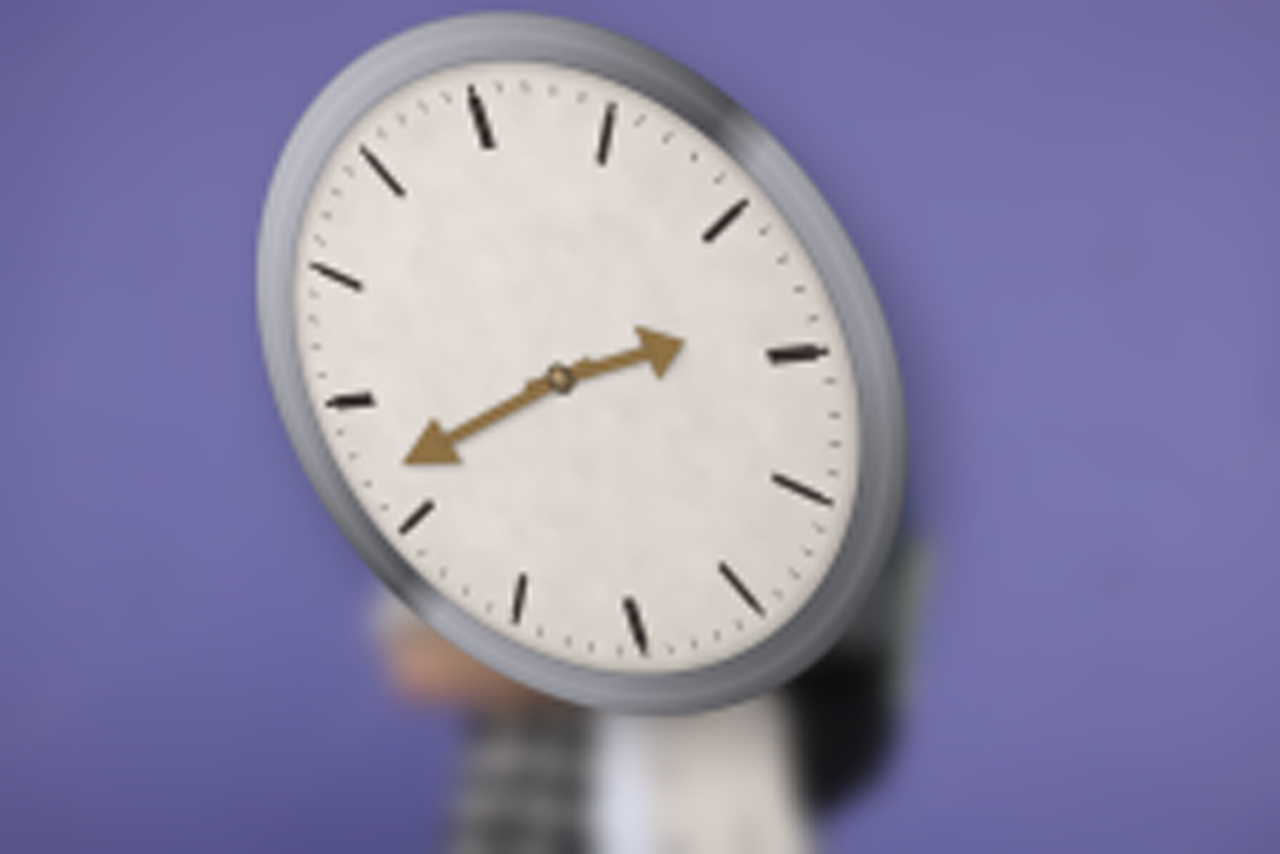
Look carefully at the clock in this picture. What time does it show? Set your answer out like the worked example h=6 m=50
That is h=2 m=42
